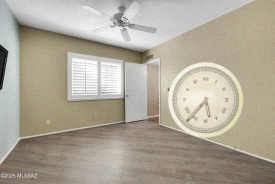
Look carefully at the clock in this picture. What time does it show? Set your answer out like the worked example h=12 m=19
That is h=5 m=37
